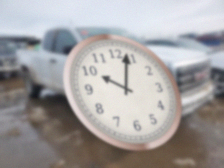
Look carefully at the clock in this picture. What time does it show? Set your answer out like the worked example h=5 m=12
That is h=10 m=3
